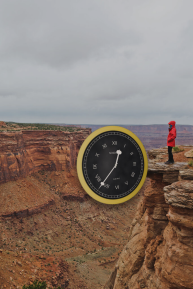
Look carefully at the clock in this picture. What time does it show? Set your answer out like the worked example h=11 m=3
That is h=12 m=37
